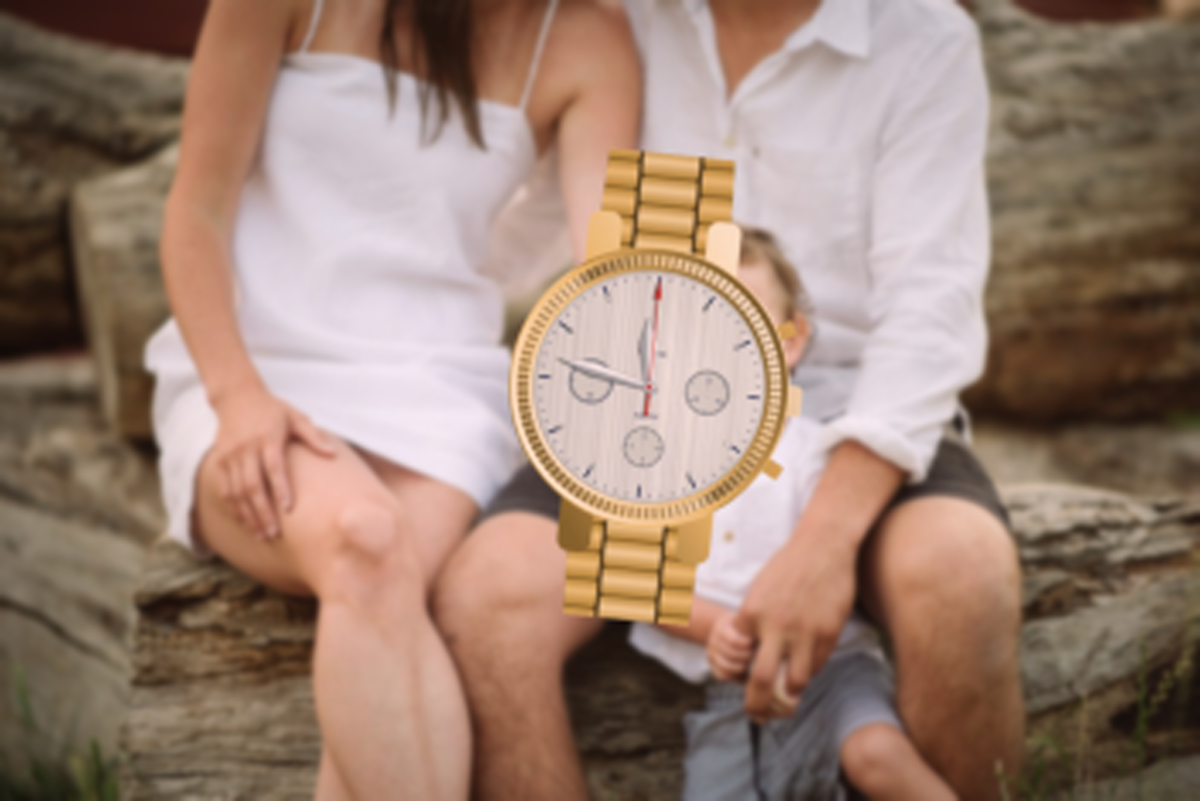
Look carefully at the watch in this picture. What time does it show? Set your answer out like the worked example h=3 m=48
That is h=11 m=47
